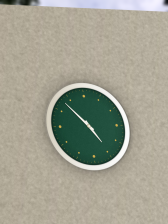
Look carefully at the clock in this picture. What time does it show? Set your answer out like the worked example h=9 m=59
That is h=4 m=53
